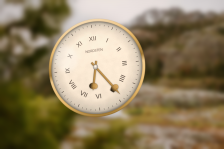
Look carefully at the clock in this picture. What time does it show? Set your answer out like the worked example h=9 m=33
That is h=6 m=24
